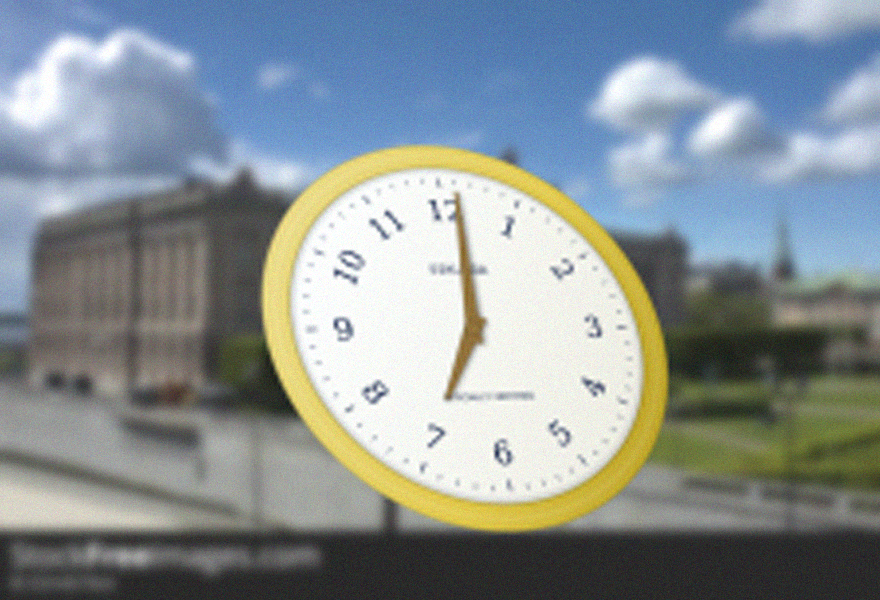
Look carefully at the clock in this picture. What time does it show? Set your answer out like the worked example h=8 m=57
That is h=7 m=1
